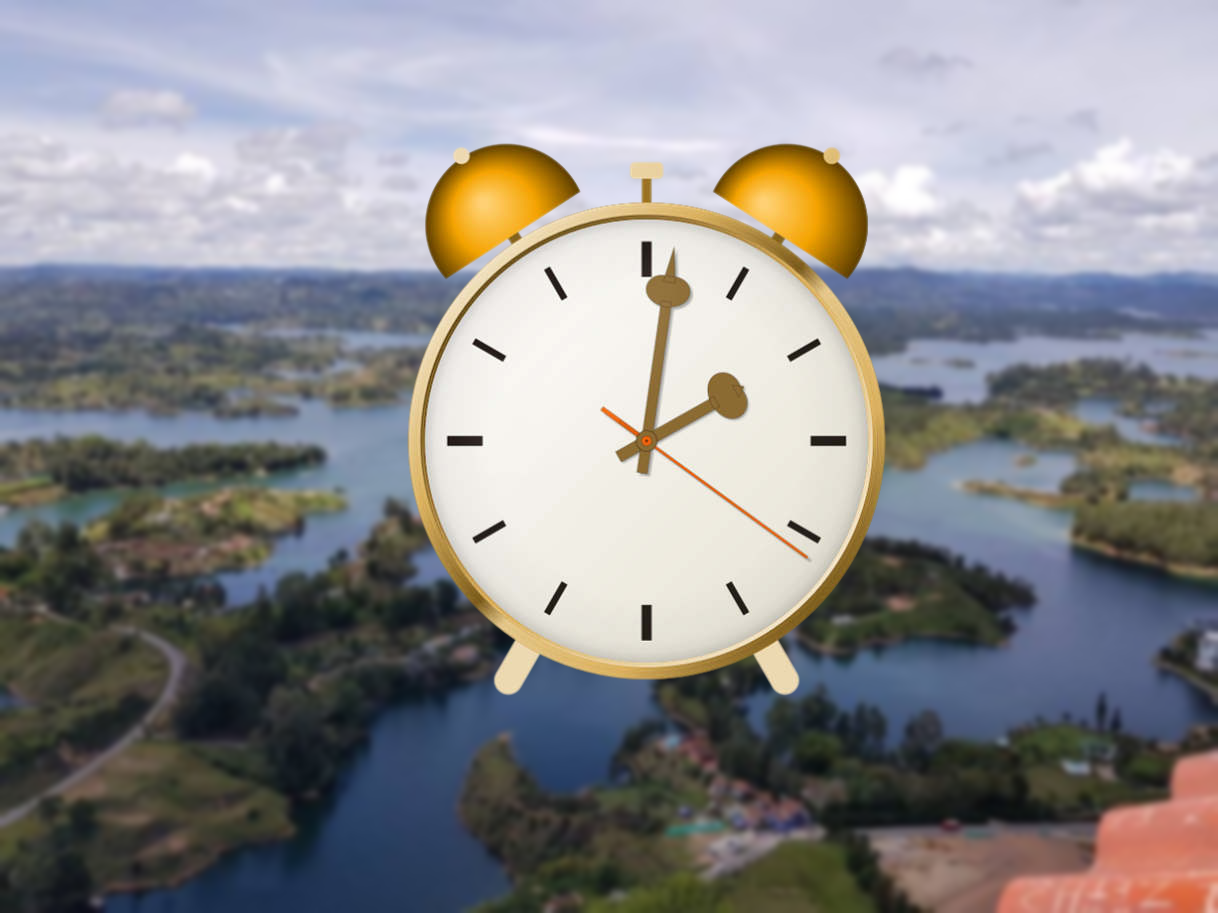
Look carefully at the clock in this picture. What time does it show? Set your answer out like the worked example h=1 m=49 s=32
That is h=2 m=1 s=21
